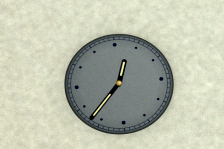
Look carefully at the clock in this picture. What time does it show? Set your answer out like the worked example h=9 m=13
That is h=12 m=37
